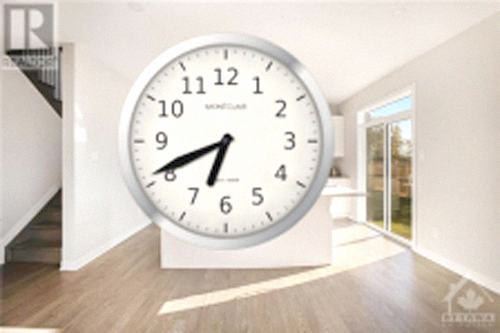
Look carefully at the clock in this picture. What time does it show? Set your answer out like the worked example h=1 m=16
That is h=6 m=41
